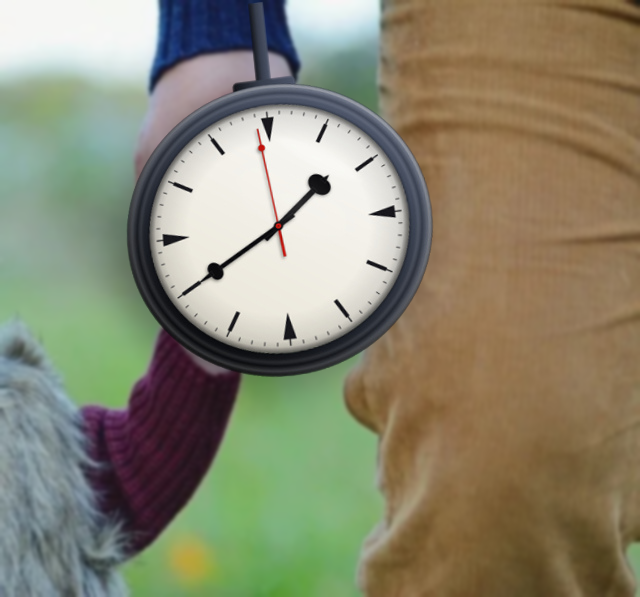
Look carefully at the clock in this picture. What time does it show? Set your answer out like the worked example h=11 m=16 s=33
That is h=1 m=39 s=59
